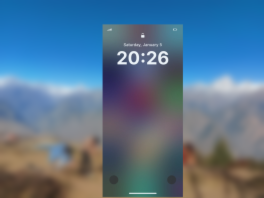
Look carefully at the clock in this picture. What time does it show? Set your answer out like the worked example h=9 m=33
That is h=20 m=26
